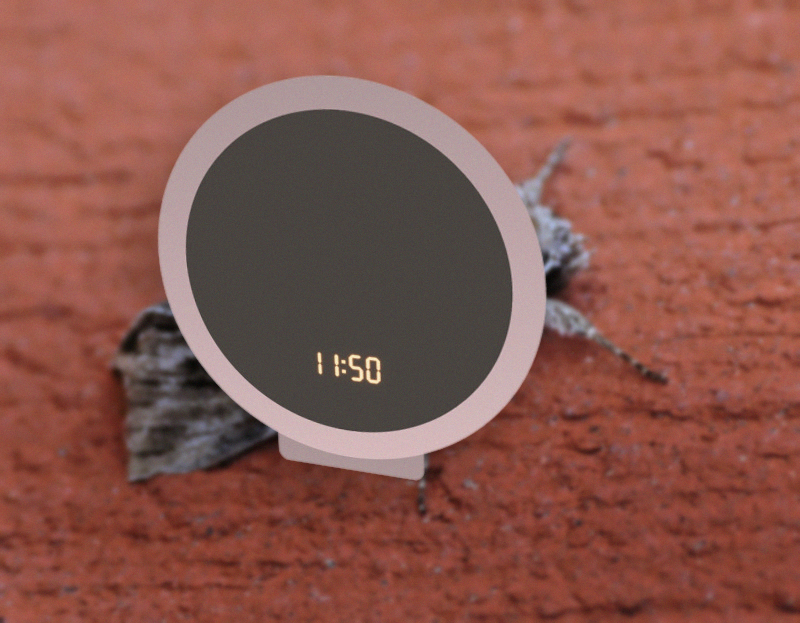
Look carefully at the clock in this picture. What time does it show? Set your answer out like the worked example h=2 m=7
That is h=11 m=50
